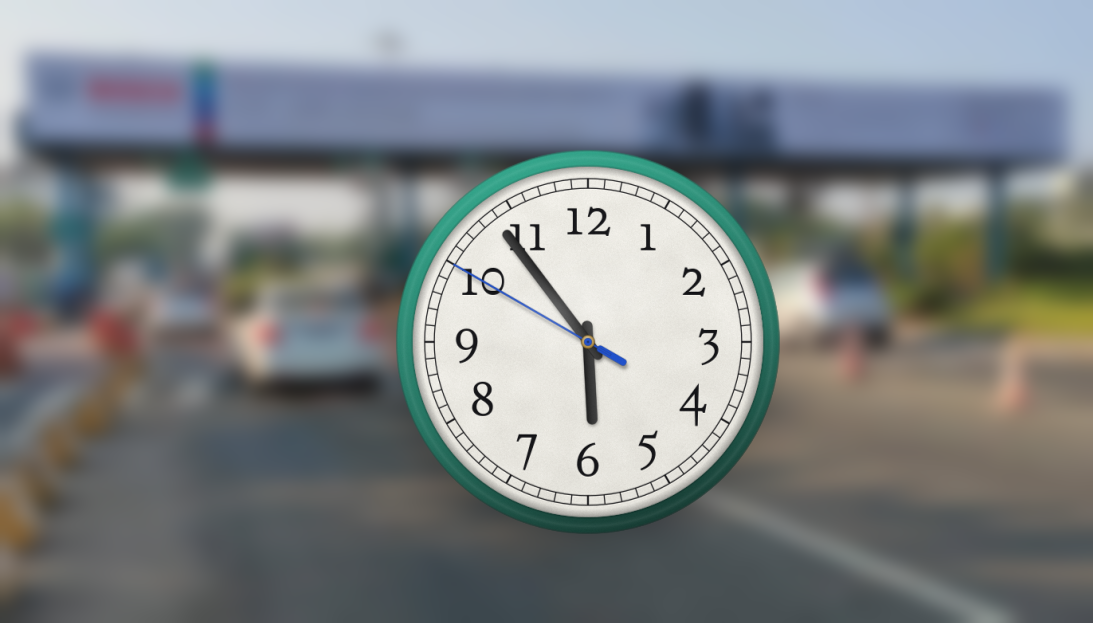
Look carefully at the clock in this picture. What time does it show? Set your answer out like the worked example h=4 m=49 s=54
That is h=5 m=53 s=50
